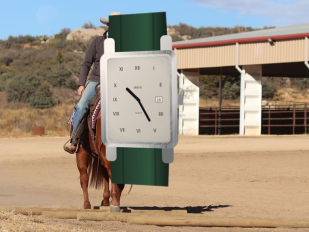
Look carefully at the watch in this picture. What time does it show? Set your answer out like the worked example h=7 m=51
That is h=10 m=25
